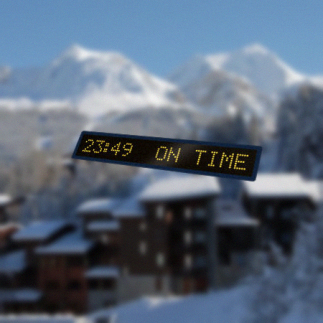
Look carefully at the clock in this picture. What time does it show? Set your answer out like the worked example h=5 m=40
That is h=23 m=49
